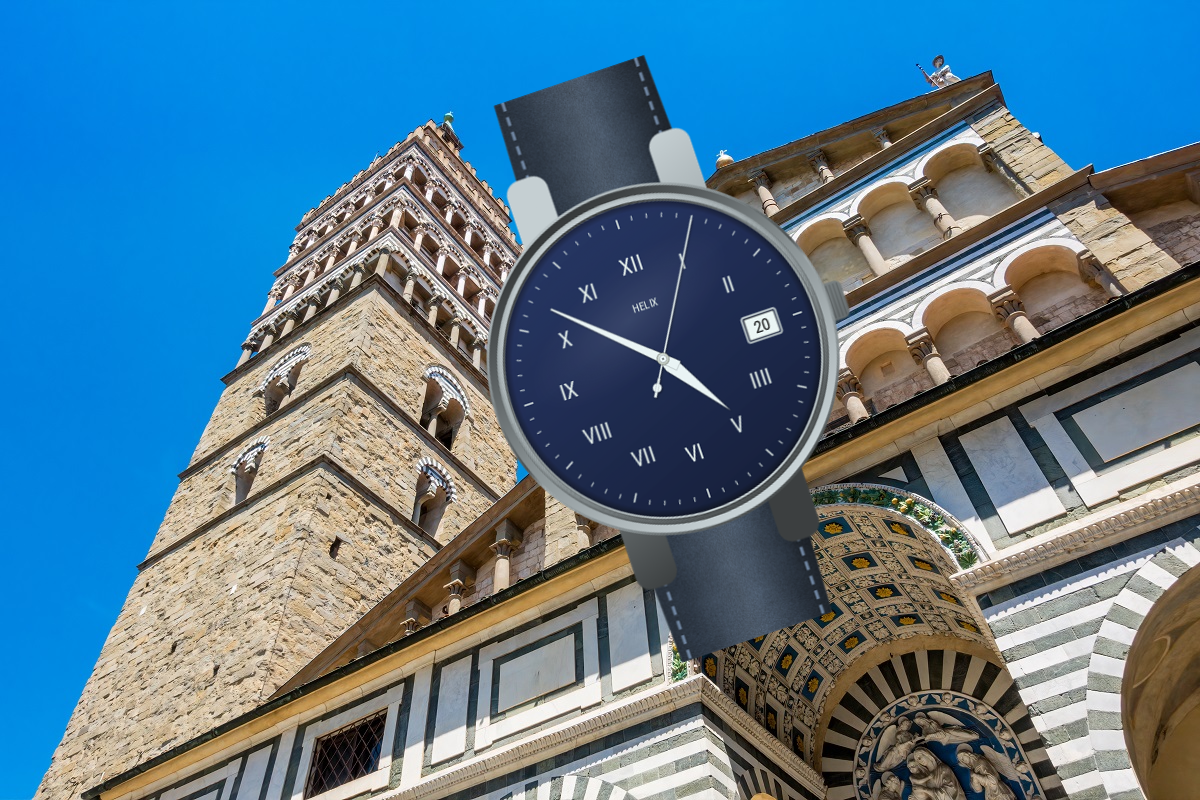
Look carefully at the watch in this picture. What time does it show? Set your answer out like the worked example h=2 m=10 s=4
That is h=4 m=52 s=5
